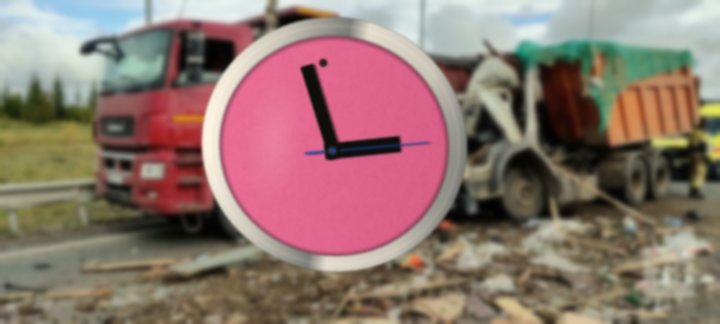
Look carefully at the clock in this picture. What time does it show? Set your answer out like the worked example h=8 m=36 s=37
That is h=2 m=58 s=15
